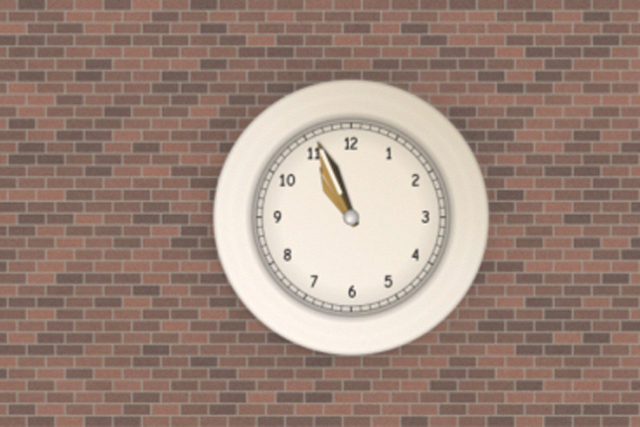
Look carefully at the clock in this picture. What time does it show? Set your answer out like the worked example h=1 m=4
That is h=10 m=56
